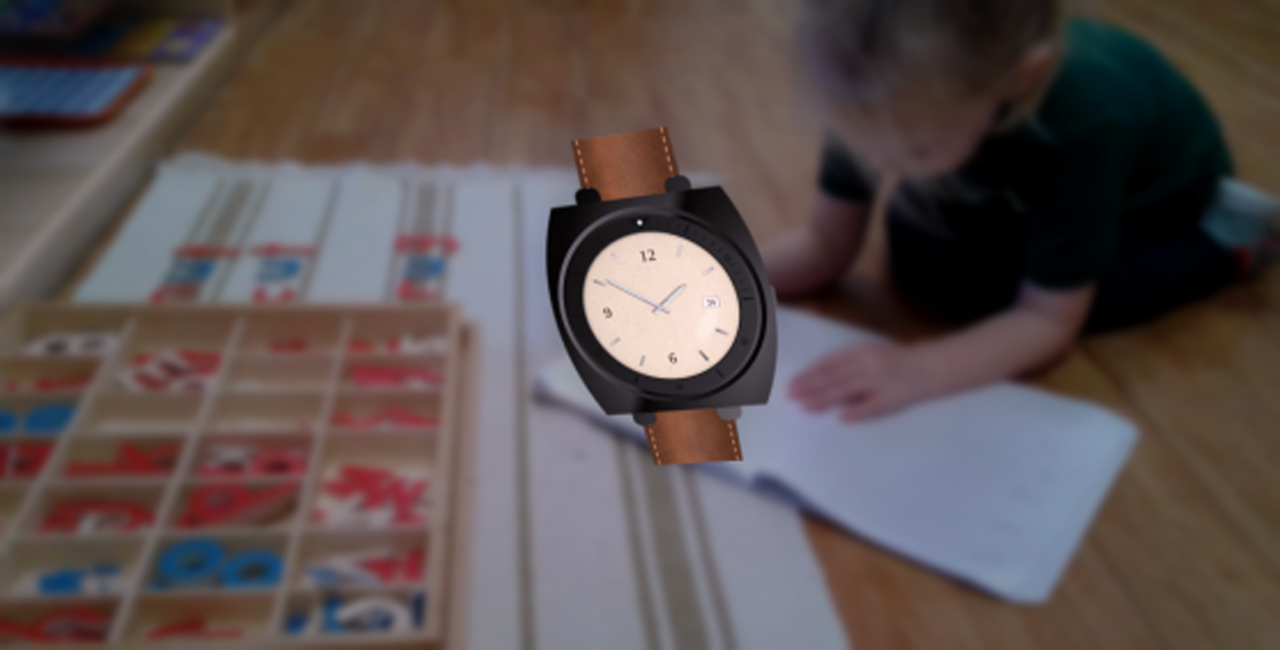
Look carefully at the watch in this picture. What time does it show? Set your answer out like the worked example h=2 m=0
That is h=1 m=51
